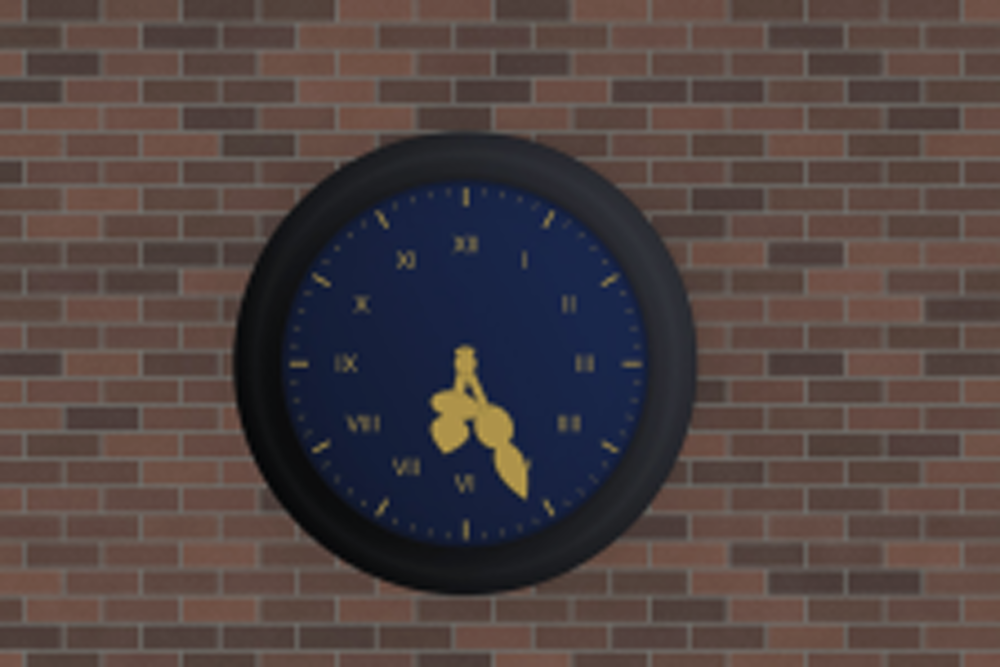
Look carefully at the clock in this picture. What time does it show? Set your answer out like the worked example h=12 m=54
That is h=6 m=26
